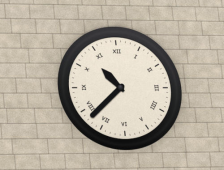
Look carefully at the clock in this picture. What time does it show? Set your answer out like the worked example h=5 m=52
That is h=10 m=38
